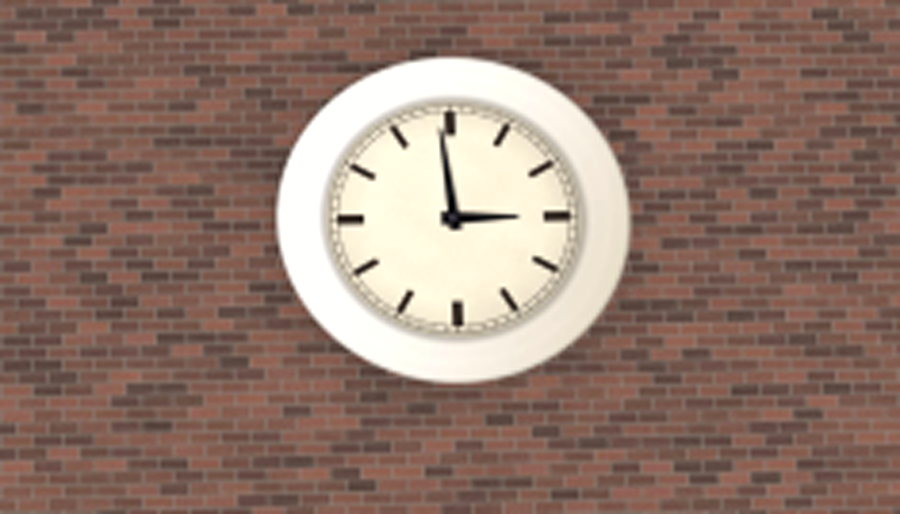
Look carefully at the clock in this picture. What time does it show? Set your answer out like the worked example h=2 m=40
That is h=2 m=59
